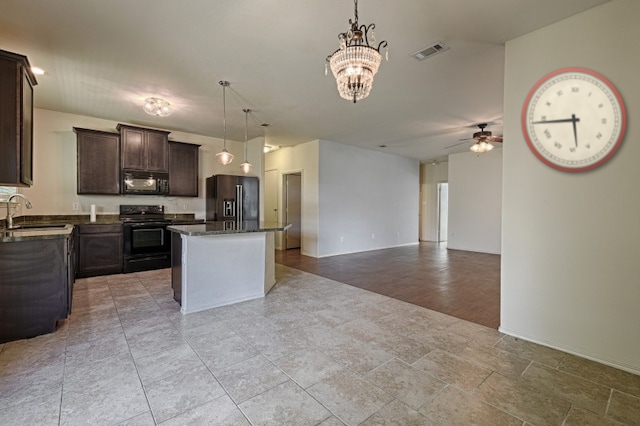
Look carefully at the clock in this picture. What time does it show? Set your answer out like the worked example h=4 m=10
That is h=5 m=44
